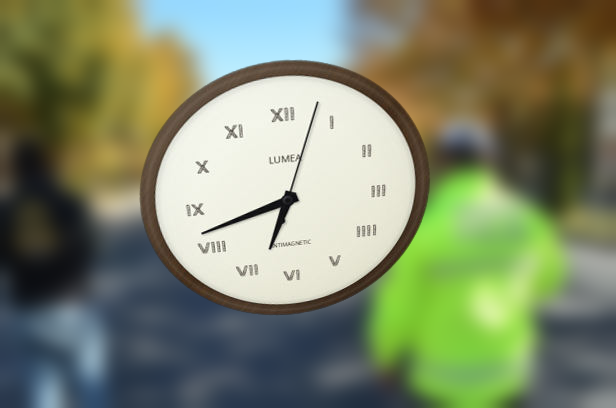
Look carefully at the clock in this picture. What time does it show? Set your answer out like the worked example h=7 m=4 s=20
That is h=6 m=42 s=3
